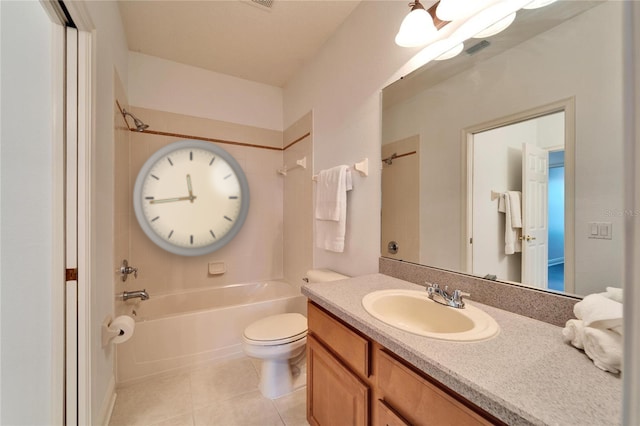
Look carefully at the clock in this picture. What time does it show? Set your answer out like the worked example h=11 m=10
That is h=11 m=44
